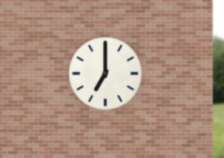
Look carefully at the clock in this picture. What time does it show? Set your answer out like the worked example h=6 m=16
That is h=7 m=0
